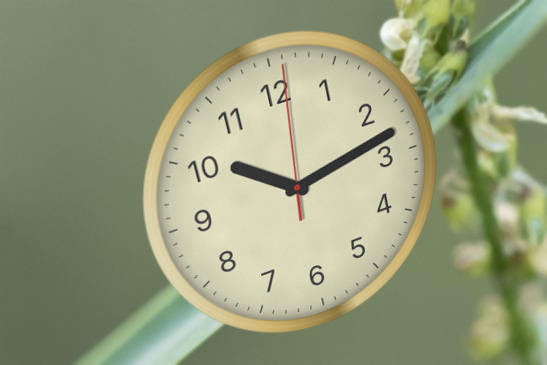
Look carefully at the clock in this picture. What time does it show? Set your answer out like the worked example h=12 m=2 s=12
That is h=10 m=13 s=1
